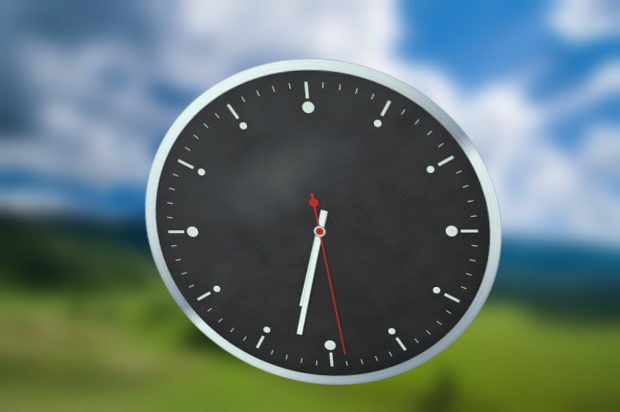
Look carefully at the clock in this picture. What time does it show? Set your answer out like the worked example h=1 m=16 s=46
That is h=6 m=32 s=29
